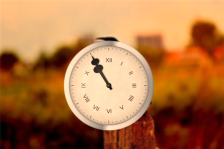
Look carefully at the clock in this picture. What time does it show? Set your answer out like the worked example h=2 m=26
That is h=10 m=55
